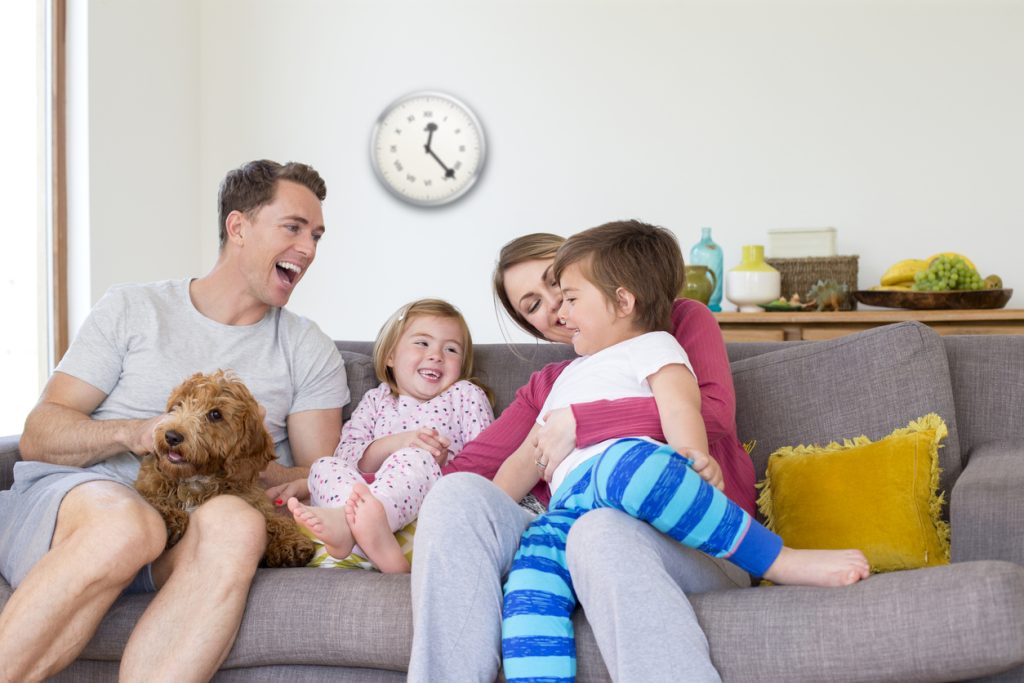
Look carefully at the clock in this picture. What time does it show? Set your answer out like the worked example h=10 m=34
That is h=12 m=23
